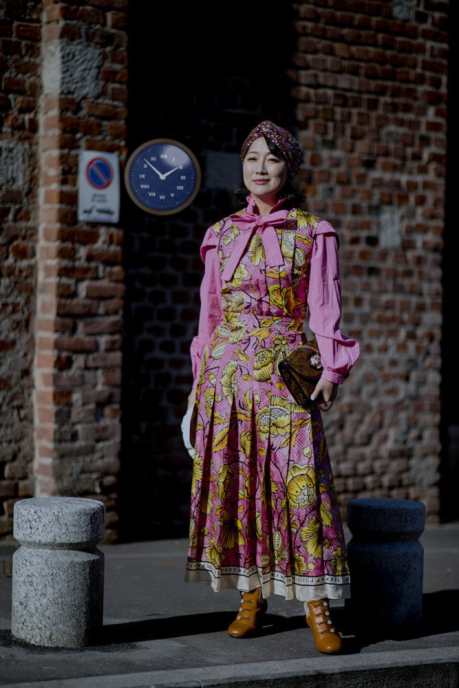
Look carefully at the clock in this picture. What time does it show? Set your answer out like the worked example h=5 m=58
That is h=1 m=52
